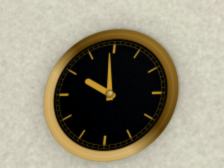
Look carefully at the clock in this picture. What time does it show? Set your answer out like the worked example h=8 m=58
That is h=9 m=59
